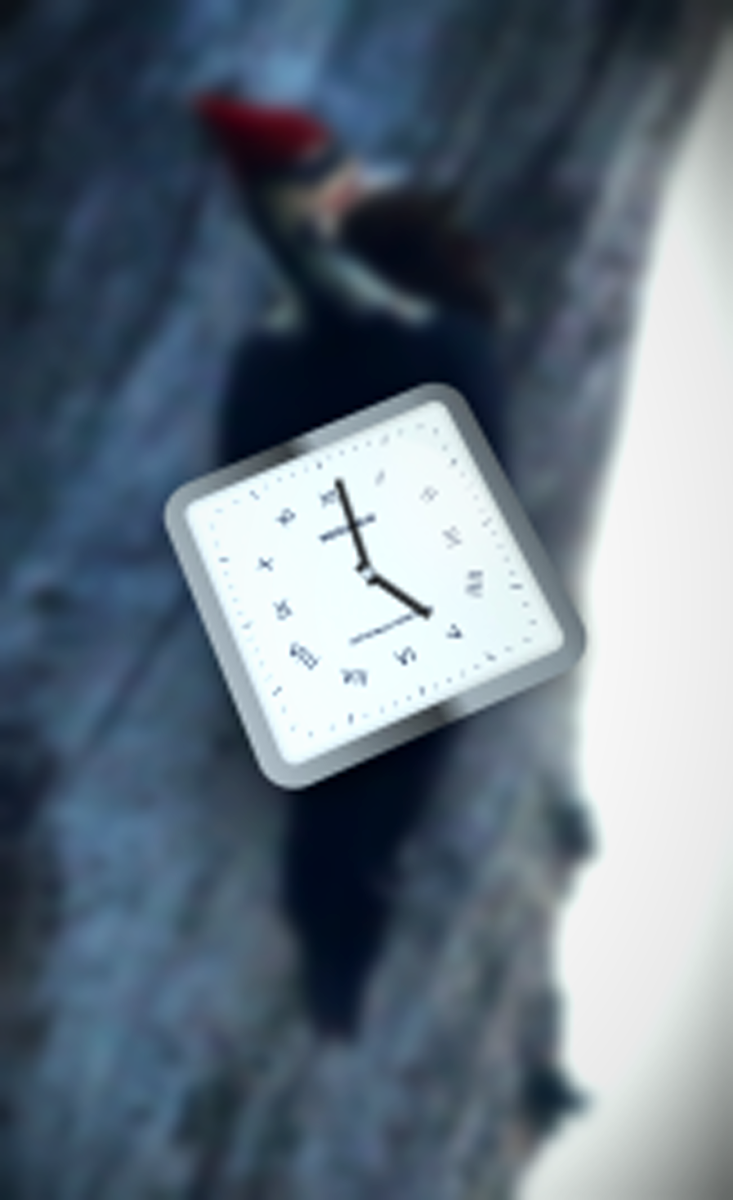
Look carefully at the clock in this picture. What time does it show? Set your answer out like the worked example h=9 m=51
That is h=5 m=1
